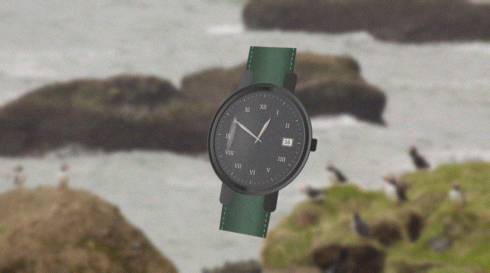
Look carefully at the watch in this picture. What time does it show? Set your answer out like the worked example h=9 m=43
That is h=12 m=50
